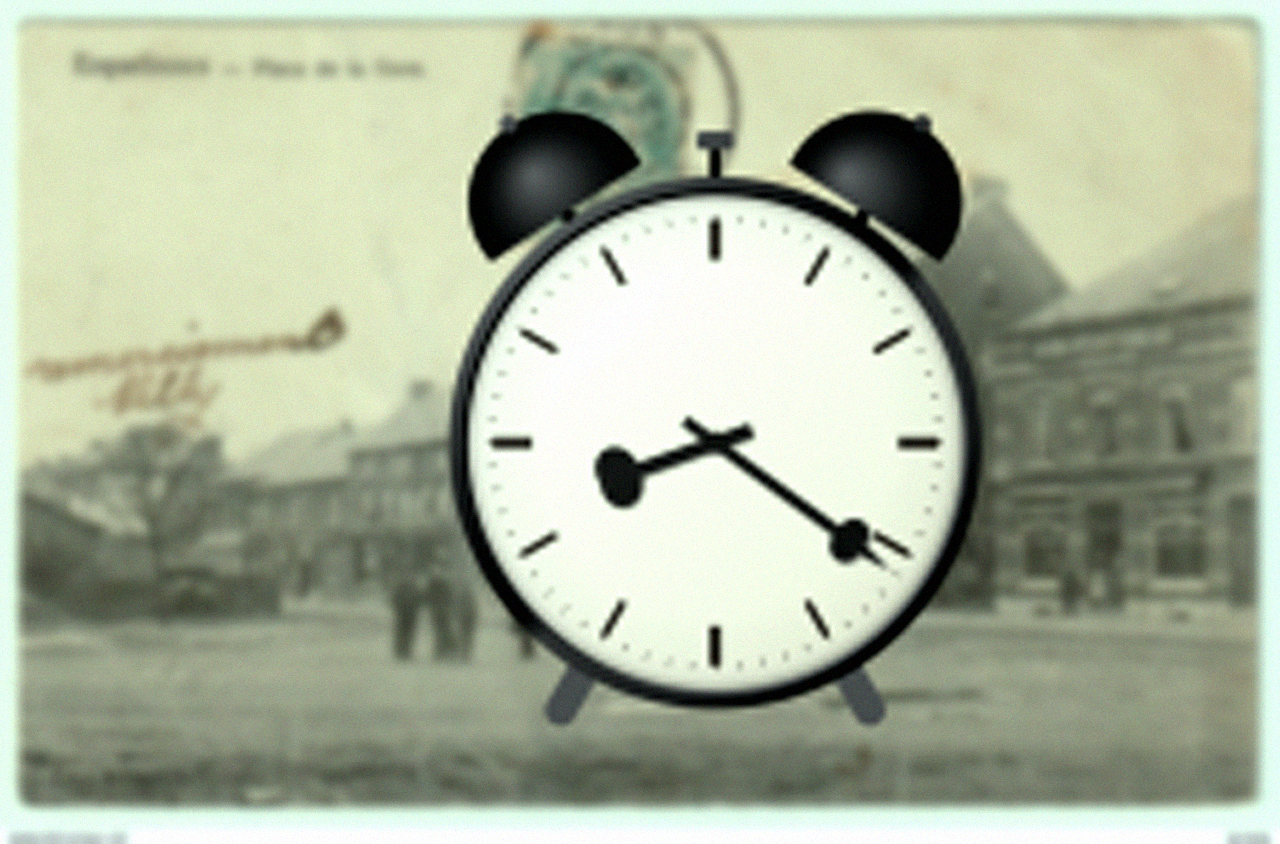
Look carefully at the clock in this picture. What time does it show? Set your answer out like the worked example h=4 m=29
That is h=8 m=21
